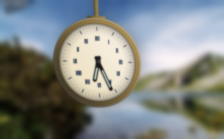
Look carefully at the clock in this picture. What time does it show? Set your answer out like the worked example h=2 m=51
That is h=6 m=26
